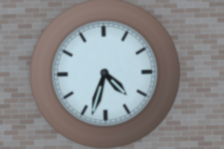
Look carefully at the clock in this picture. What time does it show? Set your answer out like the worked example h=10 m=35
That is h=4 m=33
